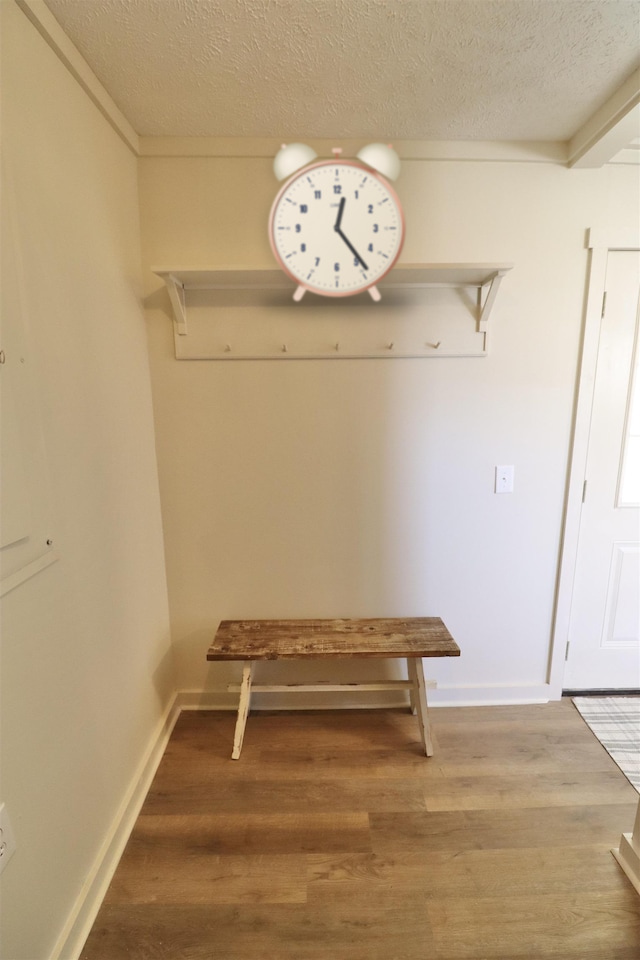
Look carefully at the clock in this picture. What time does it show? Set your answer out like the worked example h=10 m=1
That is h=12 m=24
